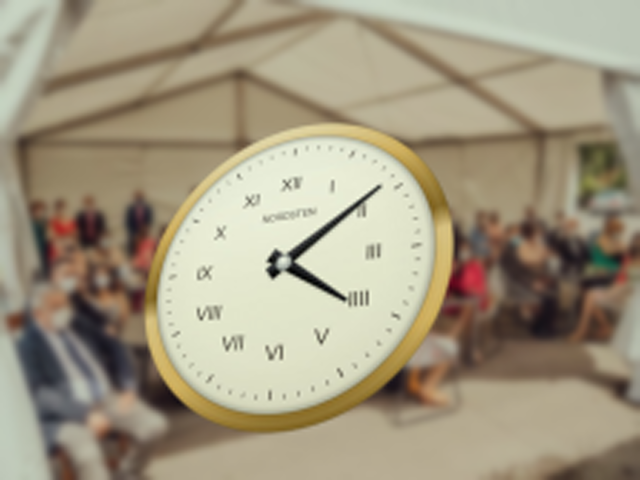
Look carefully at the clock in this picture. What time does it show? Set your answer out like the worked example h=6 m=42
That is h=4 m=9
